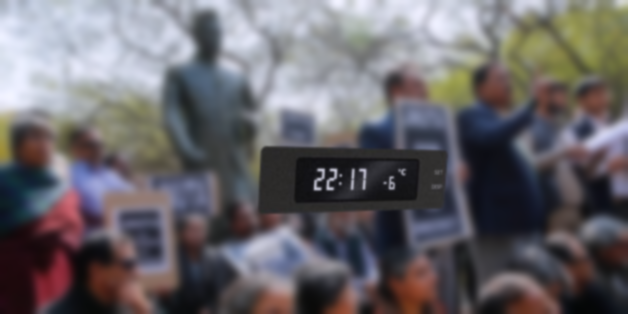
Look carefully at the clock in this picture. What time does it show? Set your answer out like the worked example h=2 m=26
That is h=22 m=17
